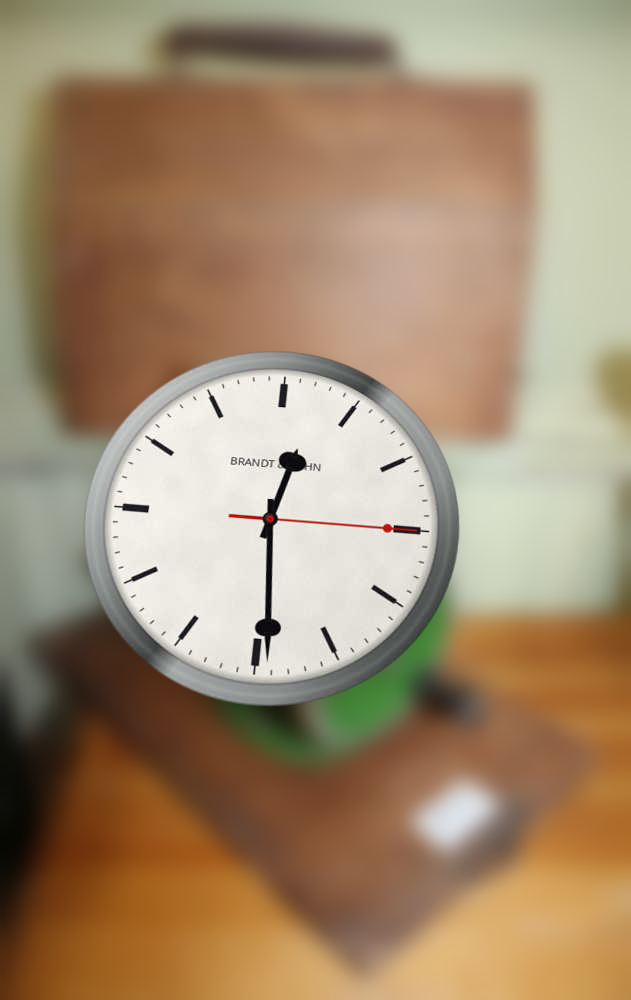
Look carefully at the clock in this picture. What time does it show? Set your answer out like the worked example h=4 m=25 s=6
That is h=12 m=29 s=15
